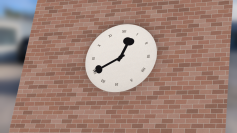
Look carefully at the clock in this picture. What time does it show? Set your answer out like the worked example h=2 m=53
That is h=12 m=40
